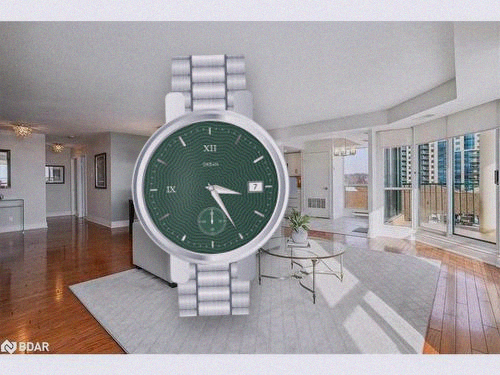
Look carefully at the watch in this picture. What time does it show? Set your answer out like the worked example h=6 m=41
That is h=3 m=25
